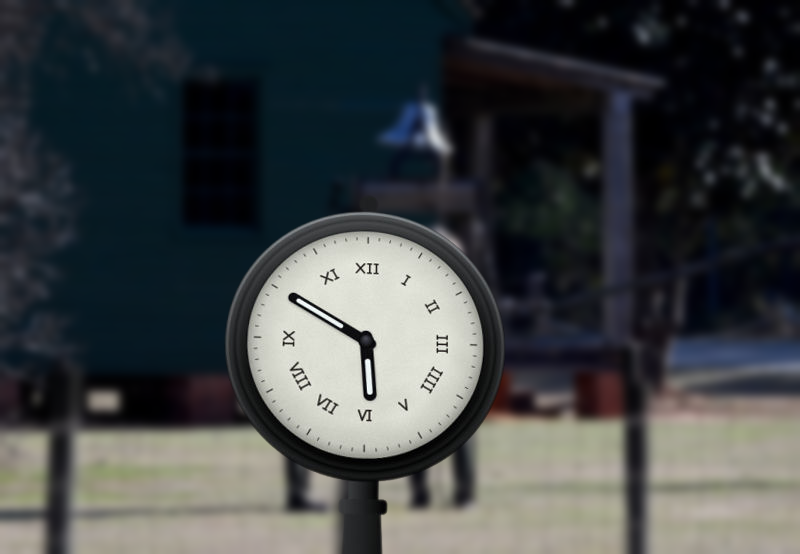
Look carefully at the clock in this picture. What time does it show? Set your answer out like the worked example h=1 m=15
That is h=5 m=50
